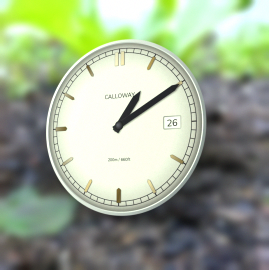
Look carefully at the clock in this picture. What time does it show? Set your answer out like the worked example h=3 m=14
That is h=1 m=10
